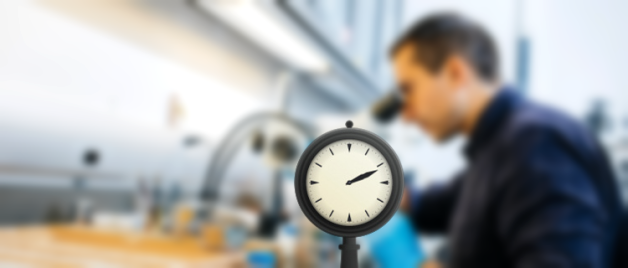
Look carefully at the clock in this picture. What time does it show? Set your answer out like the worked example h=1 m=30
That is h=2 m=11
